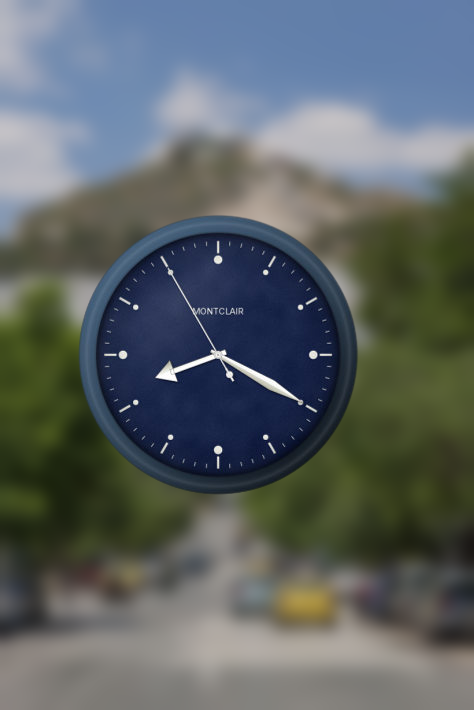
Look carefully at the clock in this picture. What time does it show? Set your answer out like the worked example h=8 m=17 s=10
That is h=8 m=19 s=55
